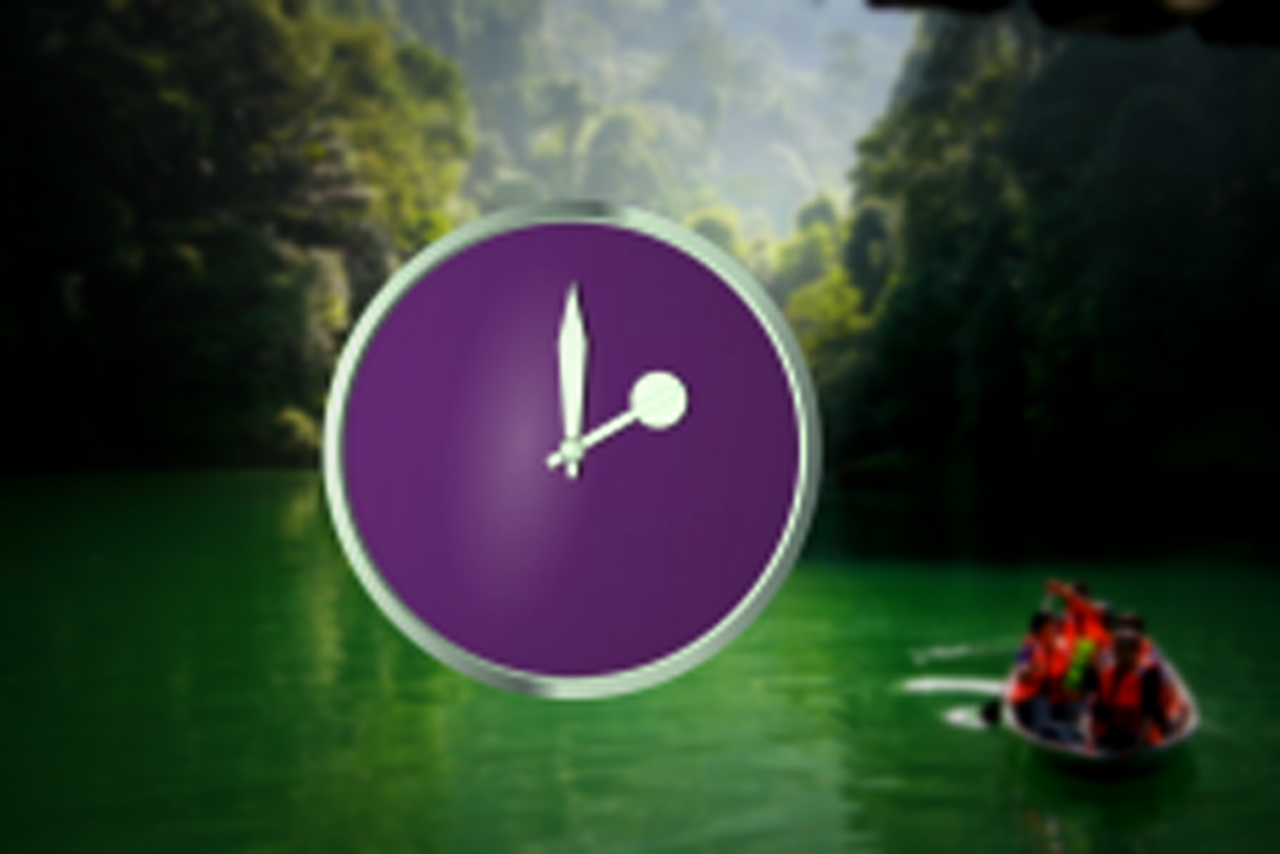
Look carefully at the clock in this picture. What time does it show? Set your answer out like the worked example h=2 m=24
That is h=2 m=0
